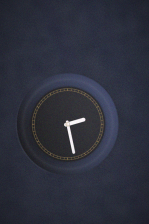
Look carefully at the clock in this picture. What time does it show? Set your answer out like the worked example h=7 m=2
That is h=2 m=28
